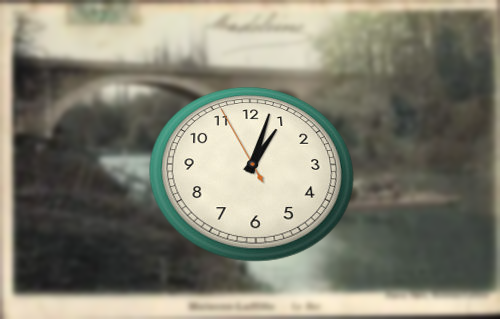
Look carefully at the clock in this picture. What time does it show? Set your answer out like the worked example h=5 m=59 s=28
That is h=1 m=2 s=56
